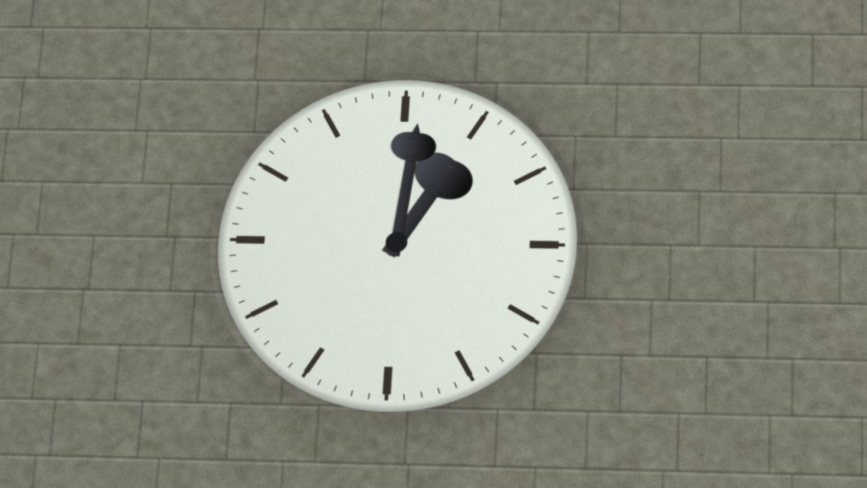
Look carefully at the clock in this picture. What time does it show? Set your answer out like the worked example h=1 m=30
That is h=1 m=1
